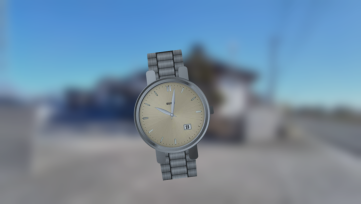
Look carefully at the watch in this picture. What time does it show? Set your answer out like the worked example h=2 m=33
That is h=10 m=2
